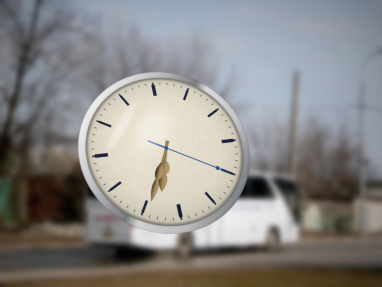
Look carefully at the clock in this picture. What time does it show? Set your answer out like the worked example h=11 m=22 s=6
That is h=6 m=34 s=20
